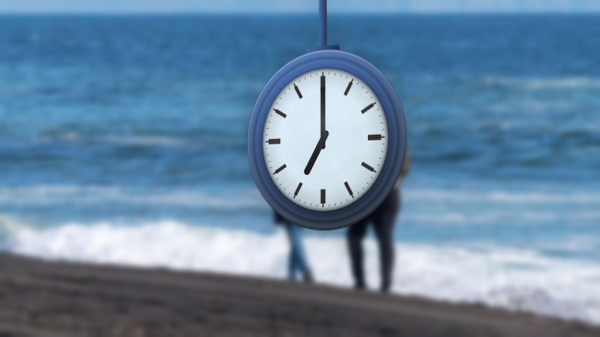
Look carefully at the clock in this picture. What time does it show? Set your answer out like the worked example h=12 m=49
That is h=7 m=0
